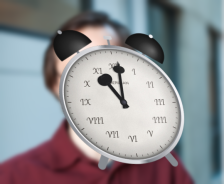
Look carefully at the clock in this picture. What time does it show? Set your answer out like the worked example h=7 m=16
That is h=11 m=1
